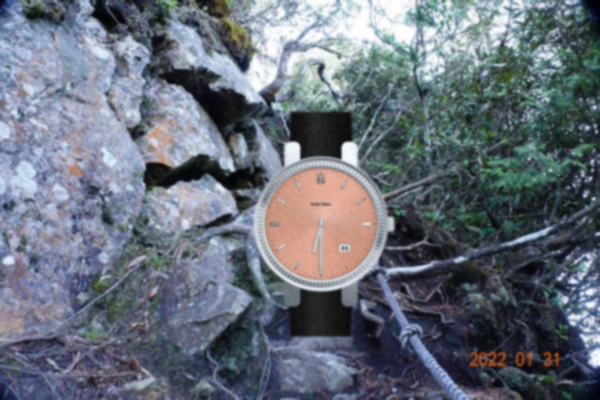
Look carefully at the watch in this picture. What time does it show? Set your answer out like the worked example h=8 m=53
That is h=6 m=30
